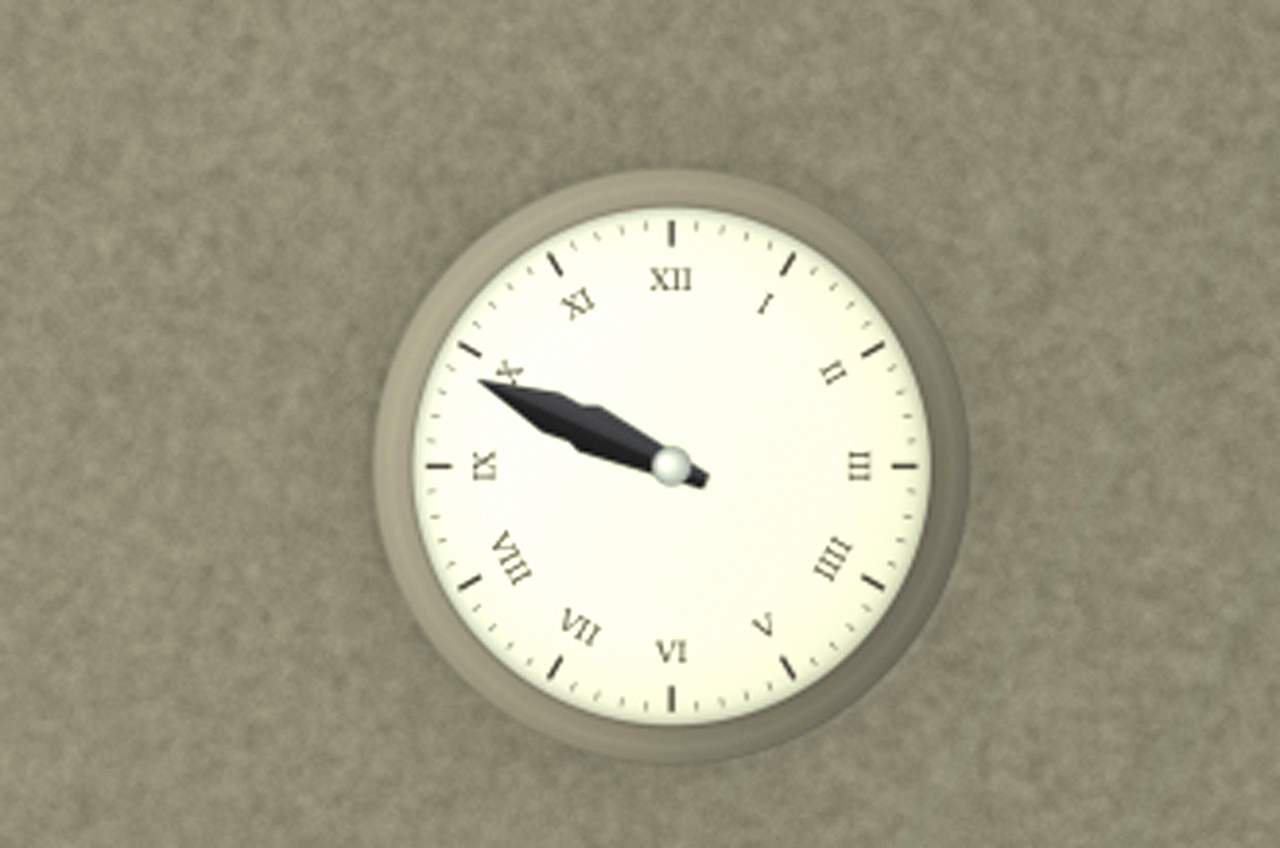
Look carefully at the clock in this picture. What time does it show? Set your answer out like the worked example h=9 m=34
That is h=9 m=49
